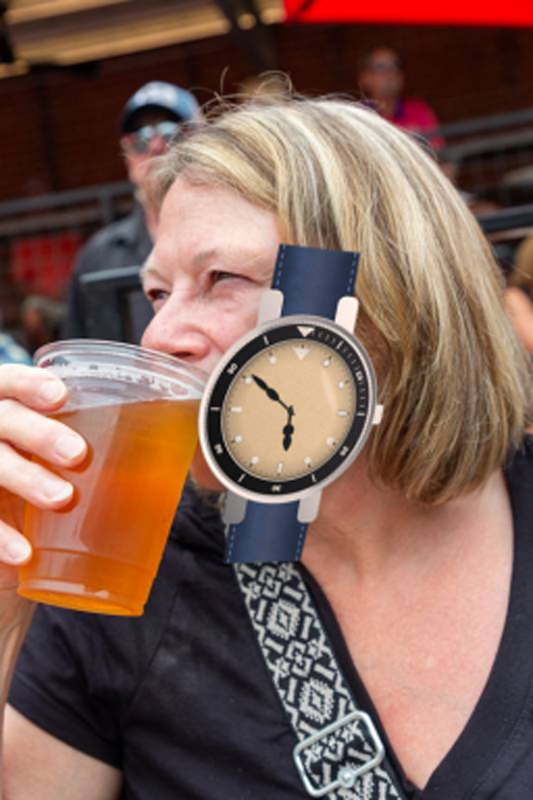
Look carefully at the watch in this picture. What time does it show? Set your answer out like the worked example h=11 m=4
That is h=5 m=51
